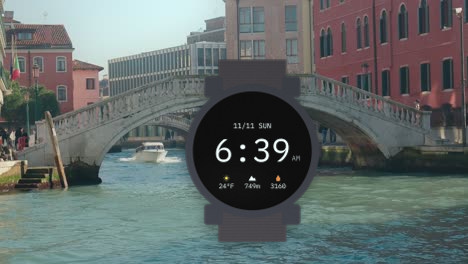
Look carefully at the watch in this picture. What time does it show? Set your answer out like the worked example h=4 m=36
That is h=6 m=39
